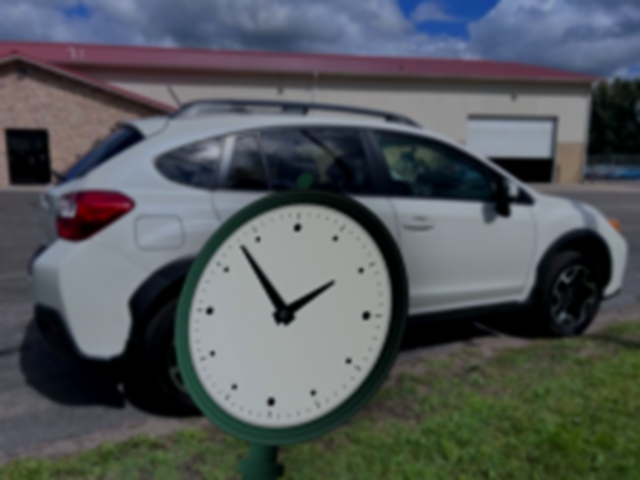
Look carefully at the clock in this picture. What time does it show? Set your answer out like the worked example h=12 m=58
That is h=1 m=53
